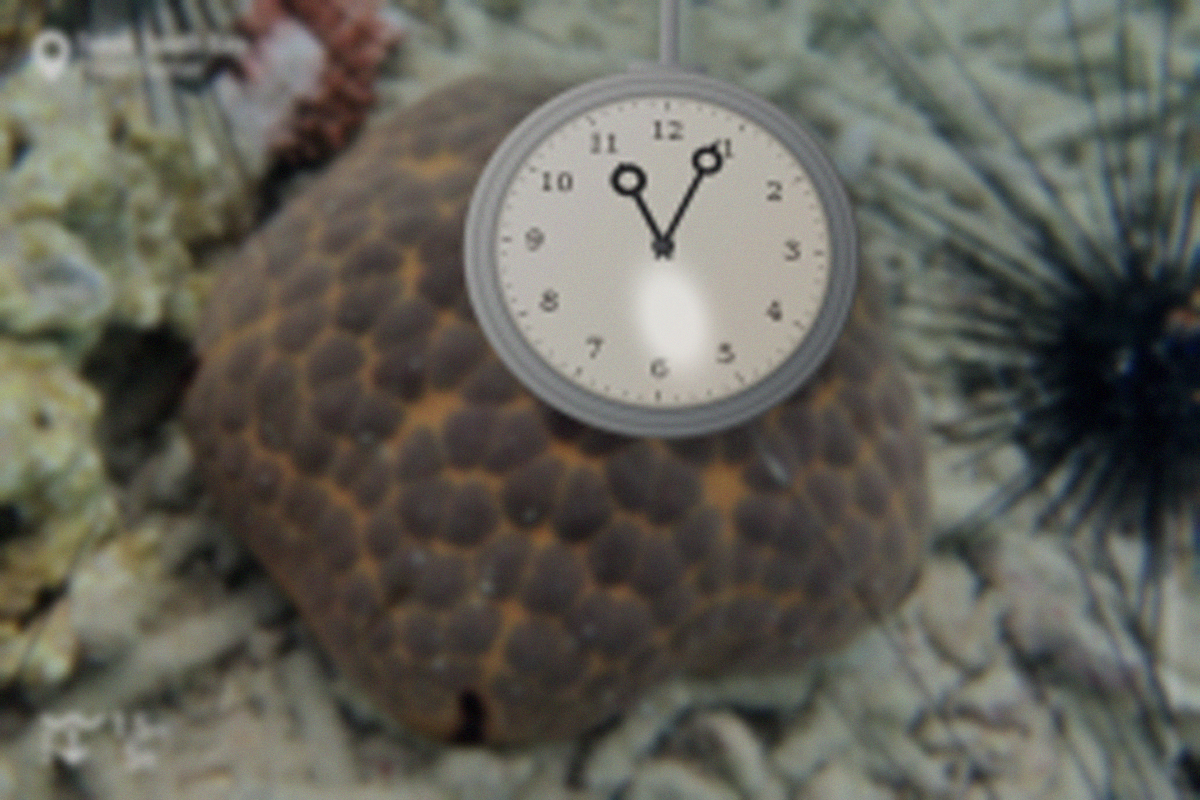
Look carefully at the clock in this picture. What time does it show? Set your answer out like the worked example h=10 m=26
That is h=11 m=4
